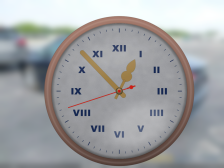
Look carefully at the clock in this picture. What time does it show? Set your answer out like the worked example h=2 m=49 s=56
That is h=12 m=52 s=42
